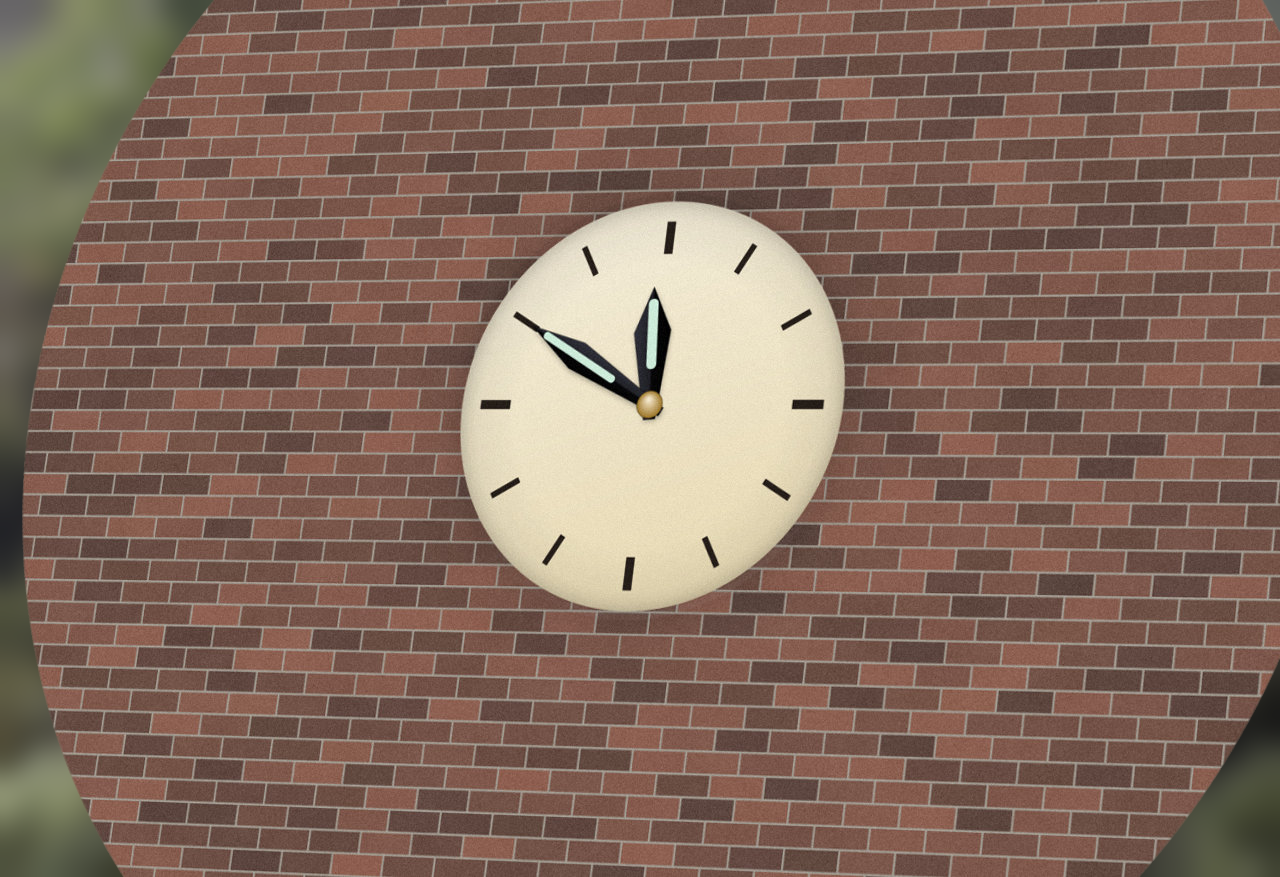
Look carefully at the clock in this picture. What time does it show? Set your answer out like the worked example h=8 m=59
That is h=11 m=50
